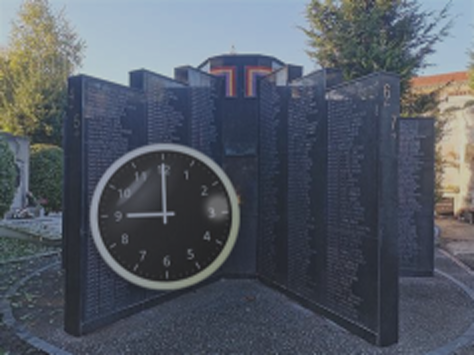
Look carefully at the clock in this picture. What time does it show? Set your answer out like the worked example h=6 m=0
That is h=9 m=0
